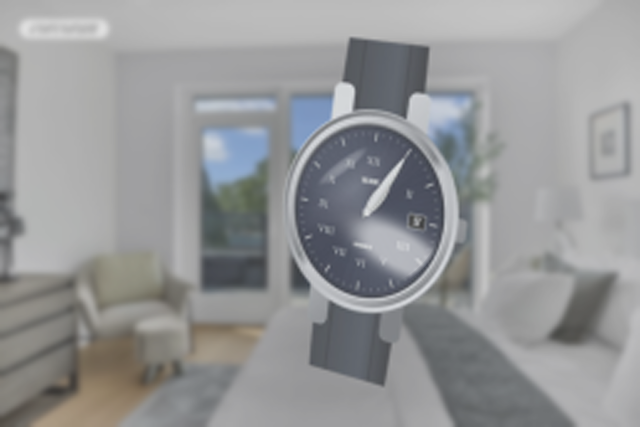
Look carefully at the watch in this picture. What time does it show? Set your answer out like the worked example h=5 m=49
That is h=1 m=5
